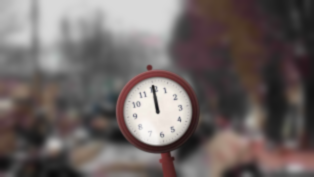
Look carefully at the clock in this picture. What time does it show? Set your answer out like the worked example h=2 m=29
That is h=12 m=0
